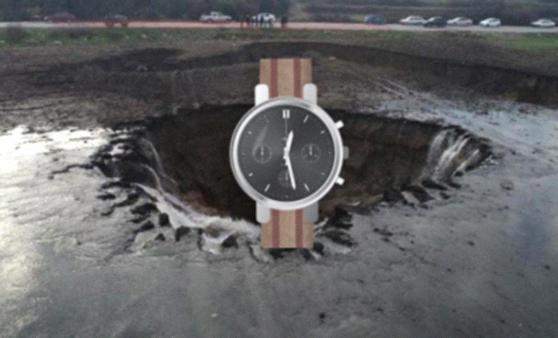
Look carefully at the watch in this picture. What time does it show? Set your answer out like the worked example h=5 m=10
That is h=12 m=28
